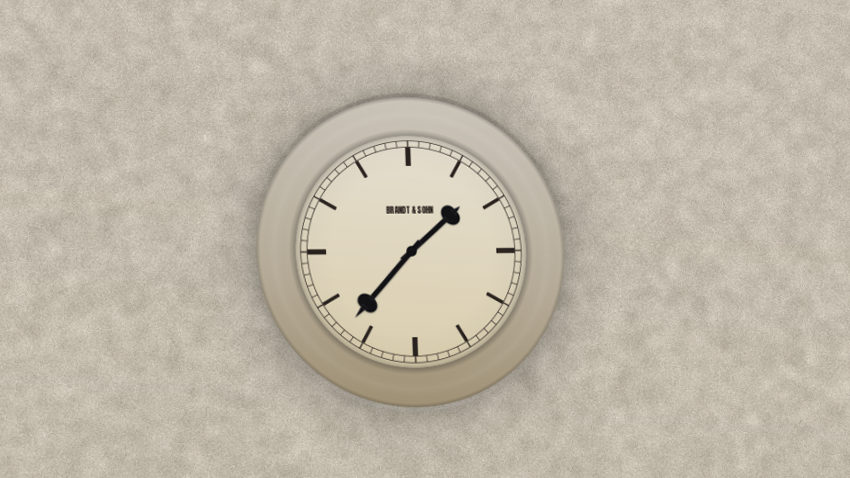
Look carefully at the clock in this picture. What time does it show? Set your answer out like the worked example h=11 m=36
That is h=1 m=37
